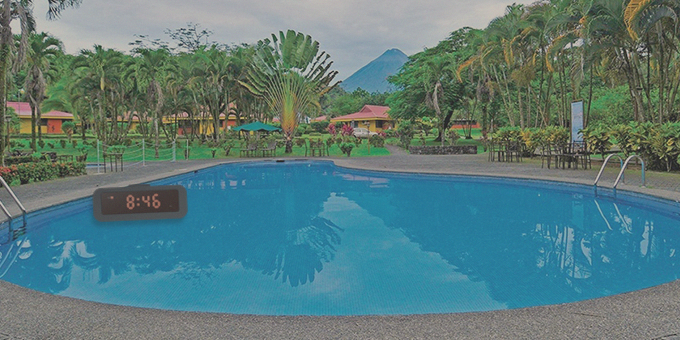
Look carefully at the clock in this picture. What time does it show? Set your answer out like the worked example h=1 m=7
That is h=8 m=46
